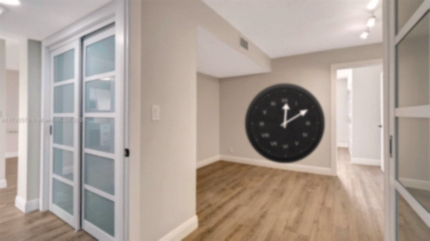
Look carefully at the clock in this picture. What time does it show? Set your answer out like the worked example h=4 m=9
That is h=12 m=10
